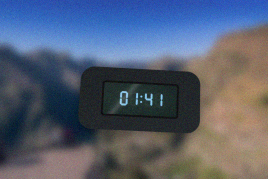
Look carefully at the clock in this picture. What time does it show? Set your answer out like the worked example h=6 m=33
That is h=1 m=41
